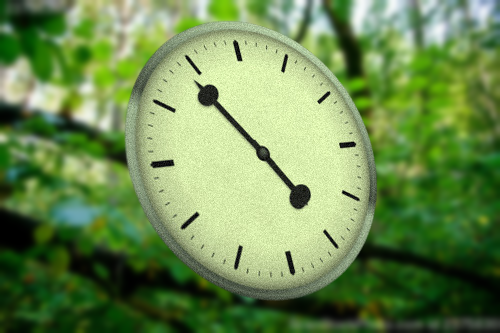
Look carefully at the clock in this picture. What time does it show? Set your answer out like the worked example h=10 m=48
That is h=4 m=54
